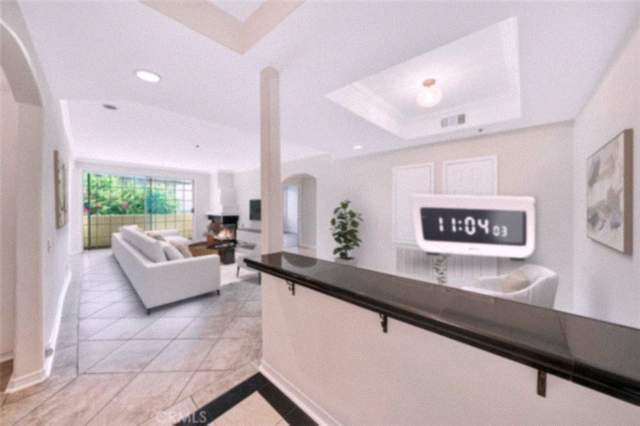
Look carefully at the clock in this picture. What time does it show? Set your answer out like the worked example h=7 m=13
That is h=11 m=4
